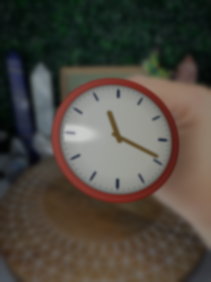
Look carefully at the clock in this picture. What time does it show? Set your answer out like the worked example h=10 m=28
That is h=11 m=19
